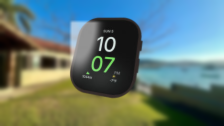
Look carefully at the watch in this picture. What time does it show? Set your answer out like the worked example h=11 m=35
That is h=10 m=7
